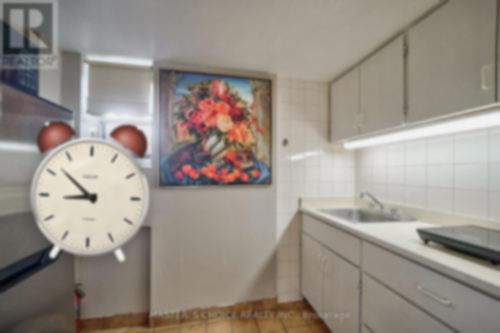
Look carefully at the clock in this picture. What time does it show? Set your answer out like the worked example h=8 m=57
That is h=8 m=52
